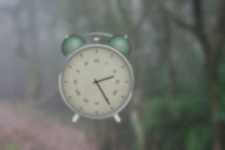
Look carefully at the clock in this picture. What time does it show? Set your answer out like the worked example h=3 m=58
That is h=2 m=25
